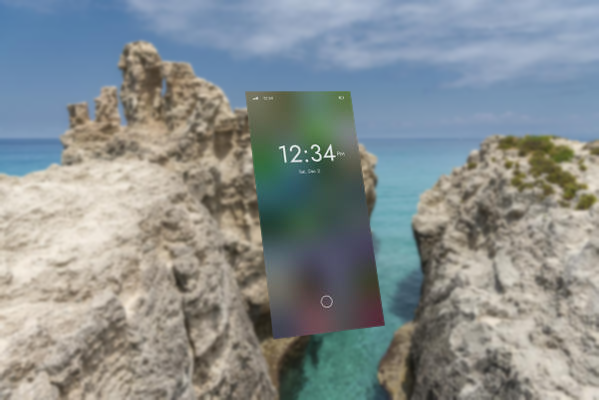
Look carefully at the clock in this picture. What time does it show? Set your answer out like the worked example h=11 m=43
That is h=12 m=34
